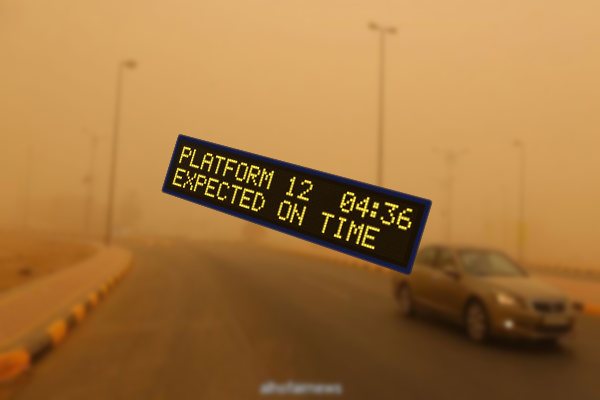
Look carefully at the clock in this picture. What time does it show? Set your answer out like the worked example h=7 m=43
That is h=4 m=36
